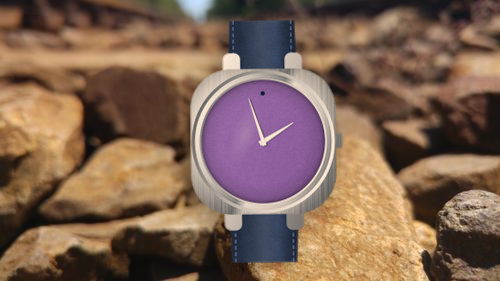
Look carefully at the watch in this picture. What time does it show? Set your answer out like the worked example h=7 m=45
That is h=1 m=57
